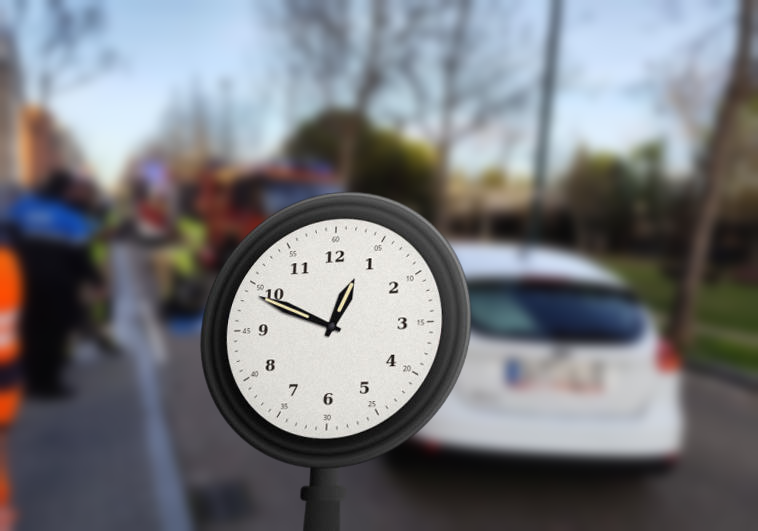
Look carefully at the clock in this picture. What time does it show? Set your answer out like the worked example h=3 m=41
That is h=12 m=49
